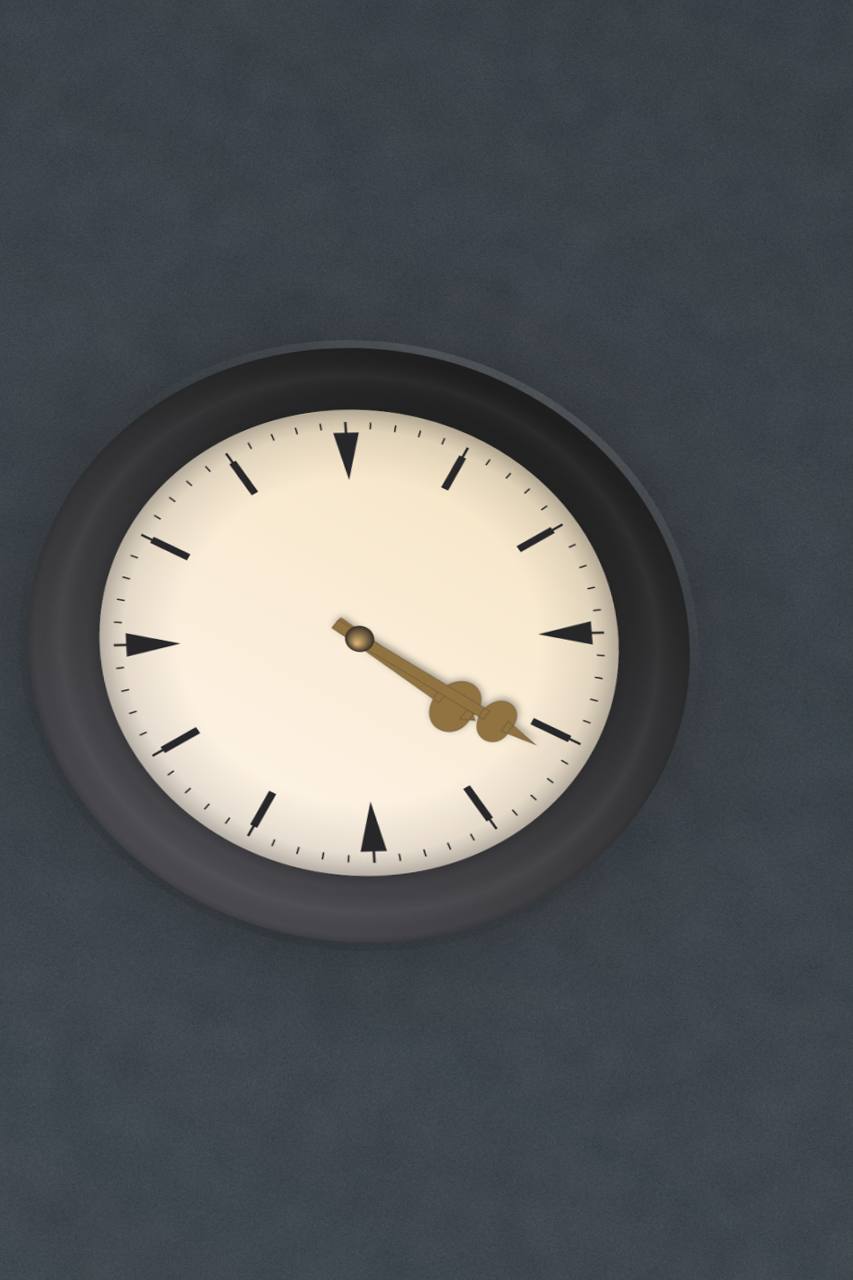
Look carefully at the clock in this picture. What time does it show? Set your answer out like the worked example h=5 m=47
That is h=4 m=21
